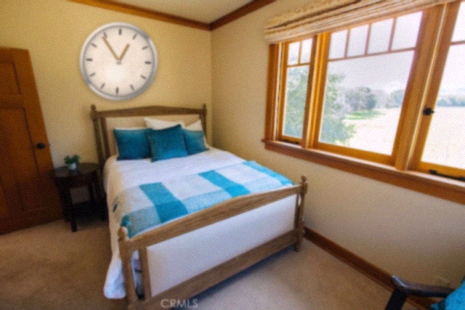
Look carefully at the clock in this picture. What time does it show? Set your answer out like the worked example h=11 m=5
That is h=12 m=54
